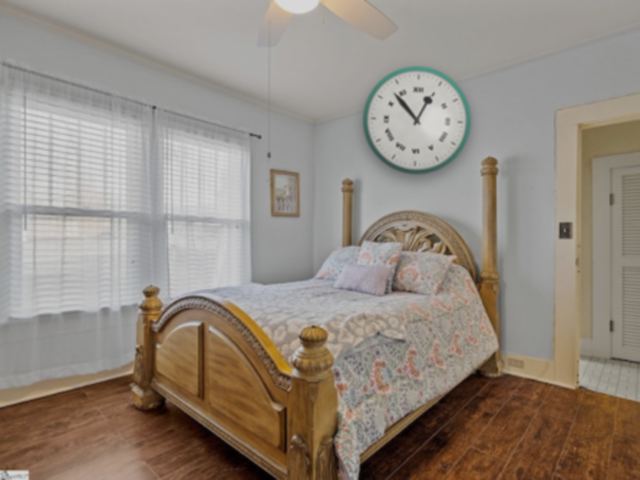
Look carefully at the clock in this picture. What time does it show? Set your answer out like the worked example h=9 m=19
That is h=12 m=53
